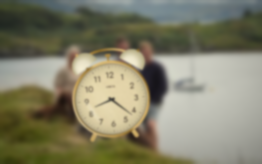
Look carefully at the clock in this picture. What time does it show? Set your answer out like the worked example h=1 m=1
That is h=8 m=22
